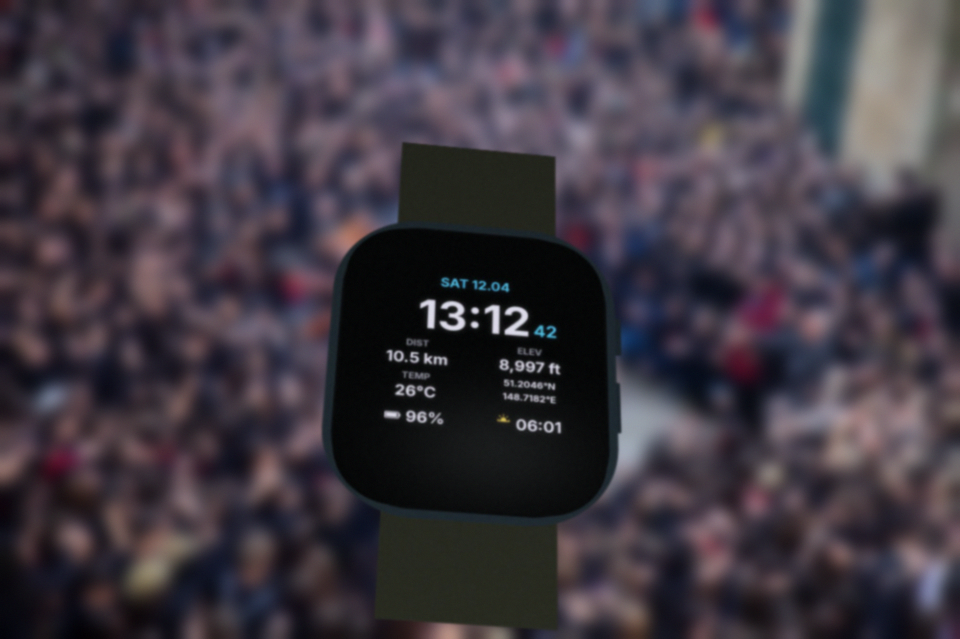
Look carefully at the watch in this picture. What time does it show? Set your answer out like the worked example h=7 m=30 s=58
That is h=13 m=12 s=42
